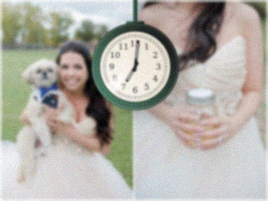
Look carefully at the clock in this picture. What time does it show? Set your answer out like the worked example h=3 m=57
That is h=7 m=1
